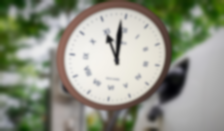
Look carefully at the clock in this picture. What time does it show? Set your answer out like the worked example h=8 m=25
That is h=10 m=59
